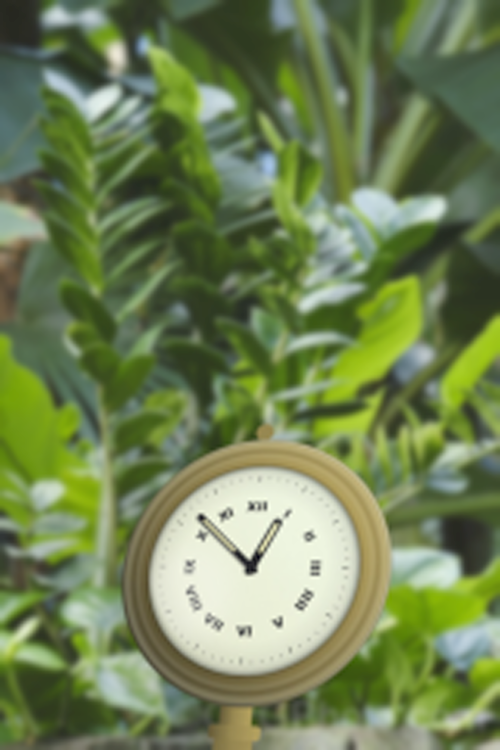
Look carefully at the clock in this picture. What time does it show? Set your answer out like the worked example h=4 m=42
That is h=12 m=52
